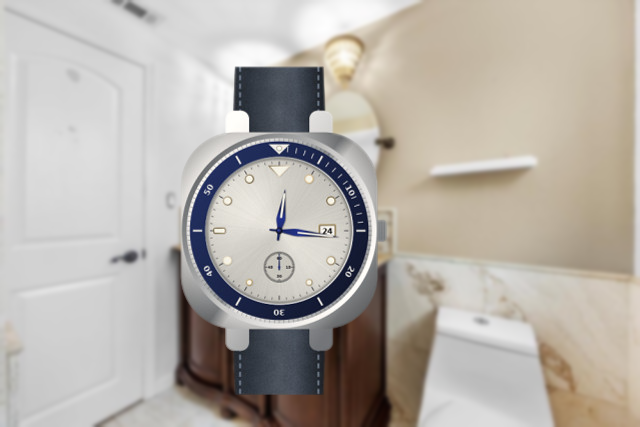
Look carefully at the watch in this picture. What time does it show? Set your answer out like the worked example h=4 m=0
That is h=12 m=16
